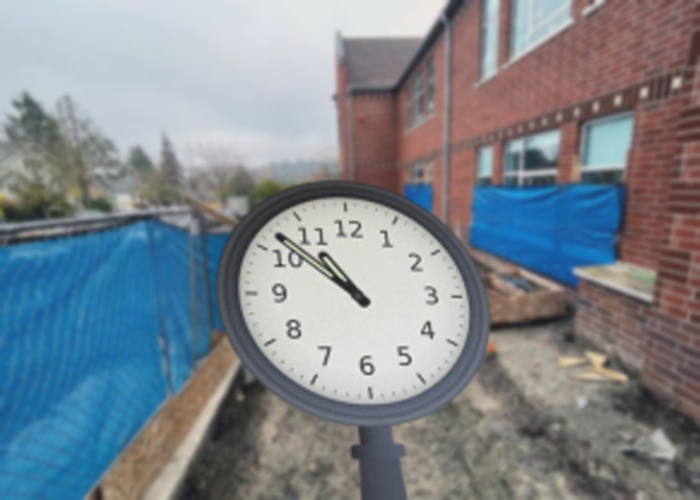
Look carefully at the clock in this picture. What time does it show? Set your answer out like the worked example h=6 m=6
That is h=10 m=52
